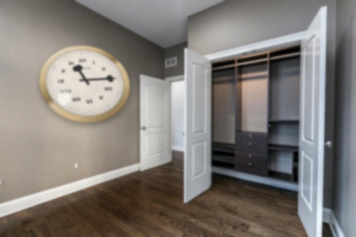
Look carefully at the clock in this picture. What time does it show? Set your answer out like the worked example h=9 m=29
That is h=11 m=15
